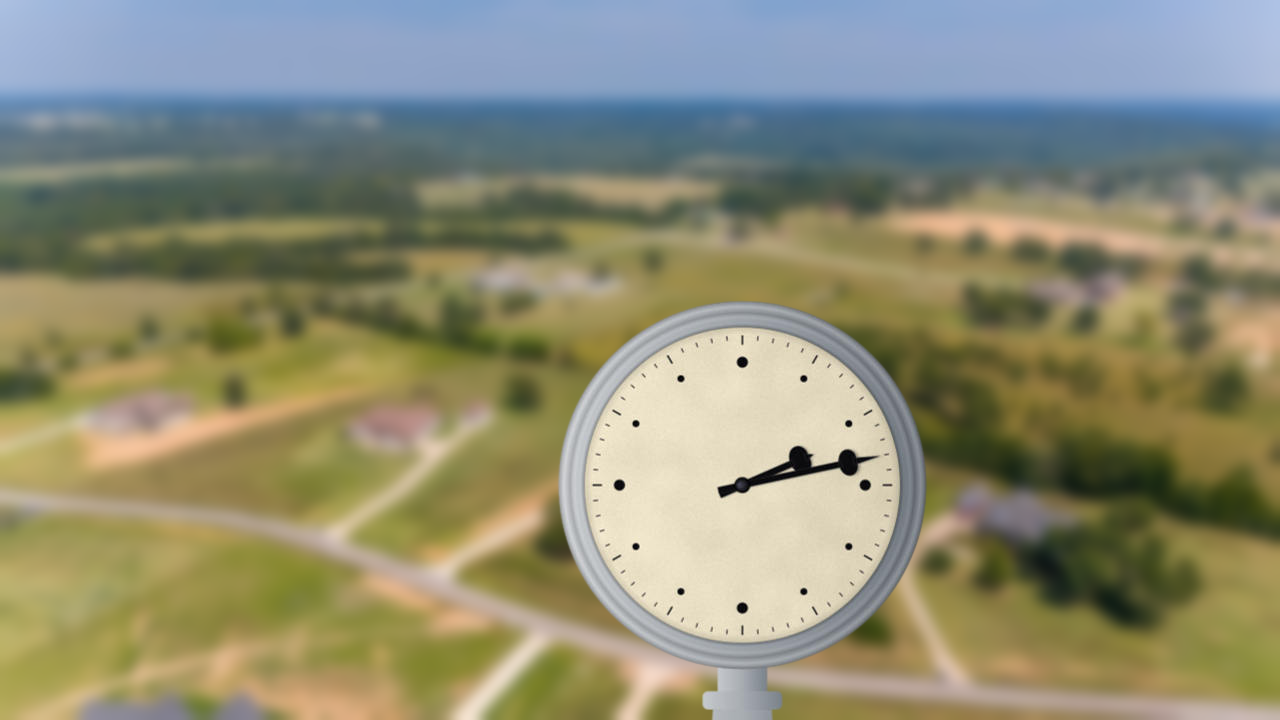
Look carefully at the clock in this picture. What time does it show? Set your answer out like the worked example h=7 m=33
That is h=2 m=13
